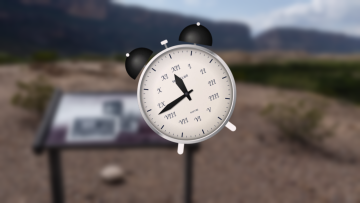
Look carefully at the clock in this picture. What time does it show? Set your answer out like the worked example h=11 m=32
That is h=11 m=43
